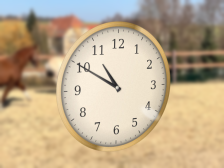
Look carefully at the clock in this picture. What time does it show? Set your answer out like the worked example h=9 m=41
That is h=10 m=50
